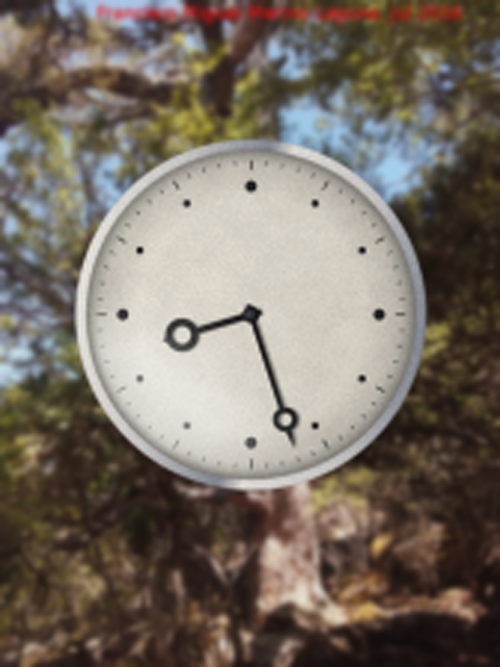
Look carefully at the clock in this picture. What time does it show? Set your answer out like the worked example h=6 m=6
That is h=8 m=27
